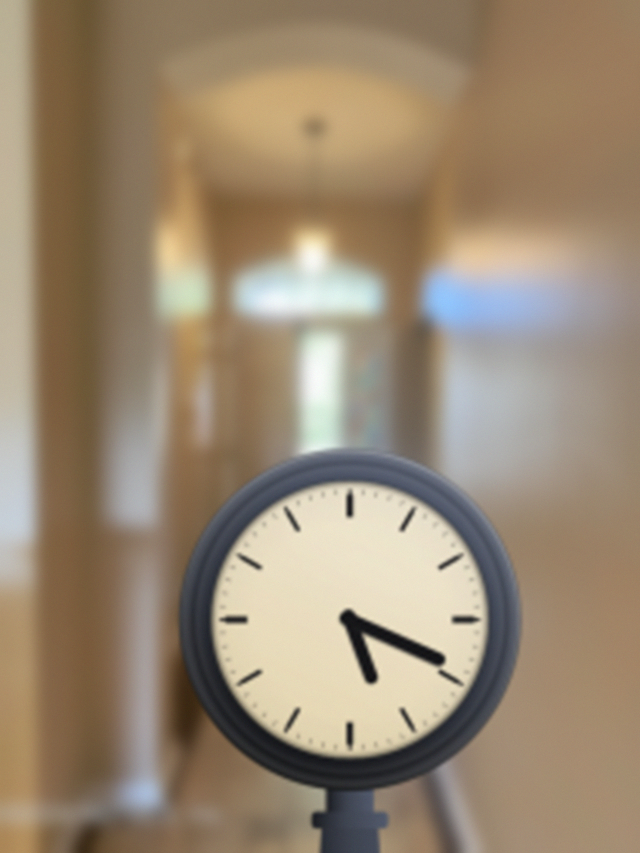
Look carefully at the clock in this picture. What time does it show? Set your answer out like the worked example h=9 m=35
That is h=5 m=19
